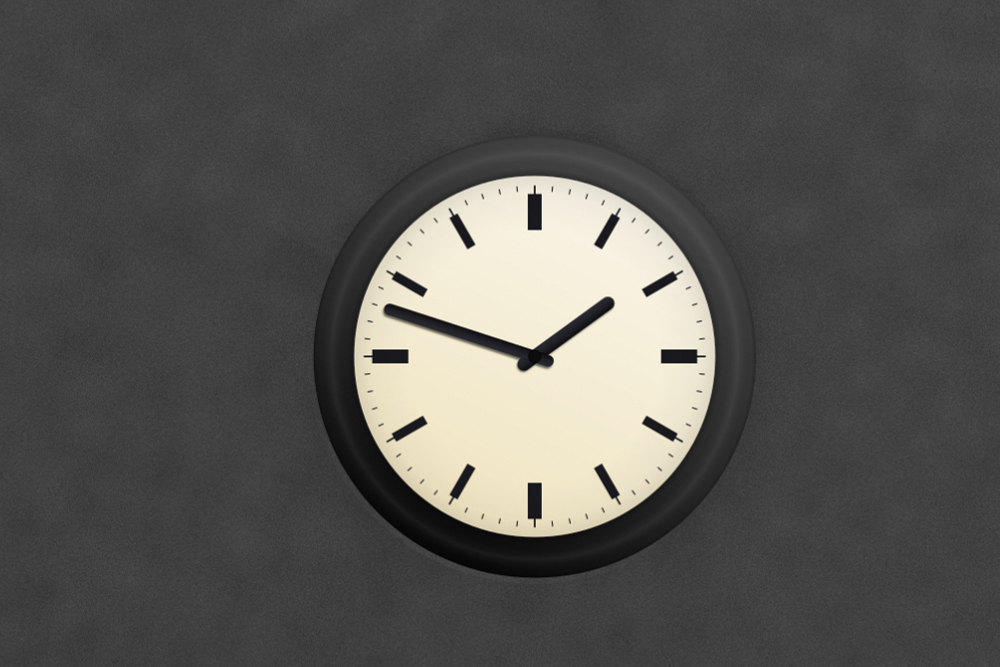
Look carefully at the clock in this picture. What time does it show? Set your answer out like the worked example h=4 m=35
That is h=1 m=48
